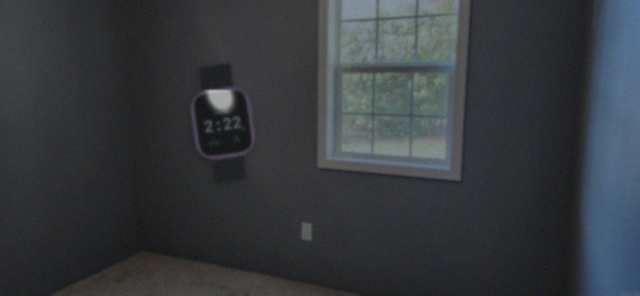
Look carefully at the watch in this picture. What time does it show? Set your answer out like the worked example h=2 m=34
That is h=2 m=22
